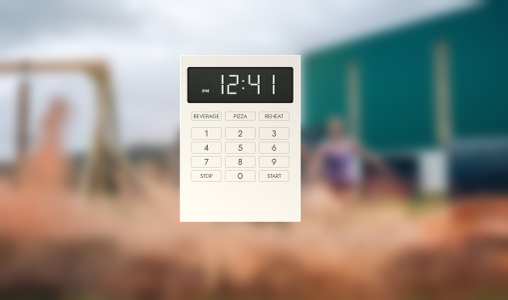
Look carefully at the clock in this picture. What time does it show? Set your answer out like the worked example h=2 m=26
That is h=12 m=41
